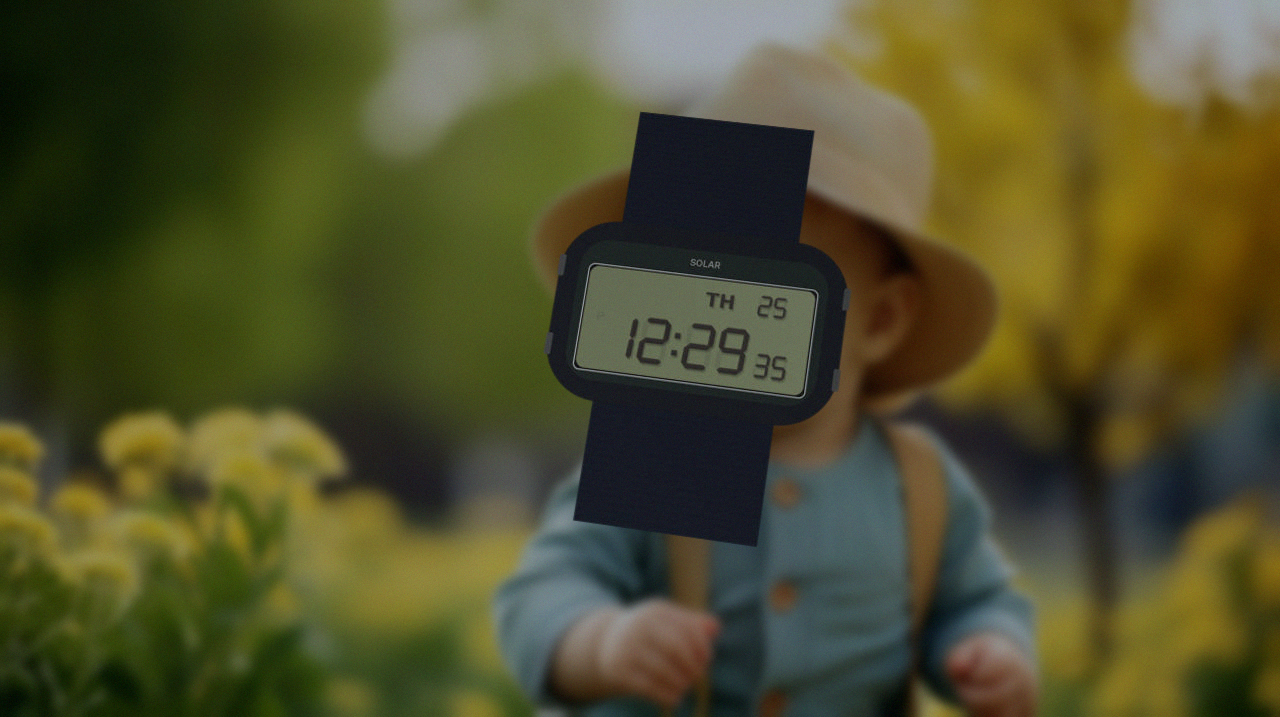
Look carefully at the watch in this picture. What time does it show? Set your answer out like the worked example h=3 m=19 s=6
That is h=12 m=29 s=35
